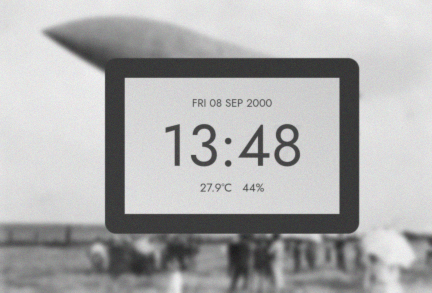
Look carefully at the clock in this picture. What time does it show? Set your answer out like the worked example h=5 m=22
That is h=13 m=48
